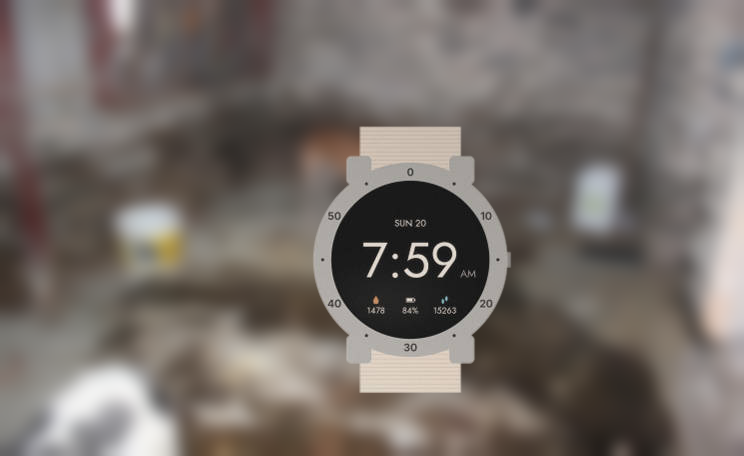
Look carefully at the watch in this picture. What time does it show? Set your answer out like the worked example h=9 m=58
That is h=7 m=59
